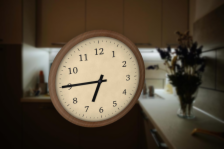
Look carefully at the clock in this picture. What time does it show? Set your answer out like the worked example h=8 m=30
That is h=6 m=45
